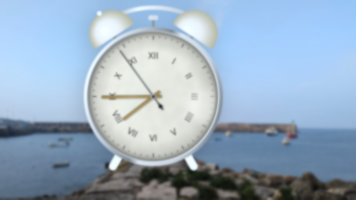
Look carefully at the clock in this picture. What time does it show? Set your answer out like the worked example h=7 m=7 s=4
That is h=7 m=44 s=54
